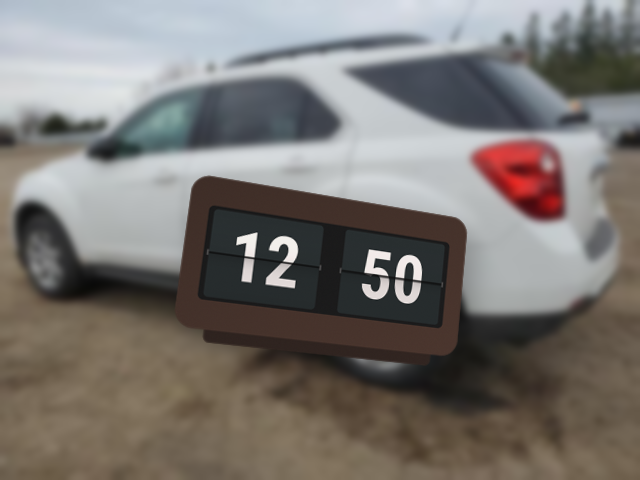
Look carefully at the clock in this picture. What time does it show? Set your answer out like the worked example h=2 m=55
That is h=12 m=50
